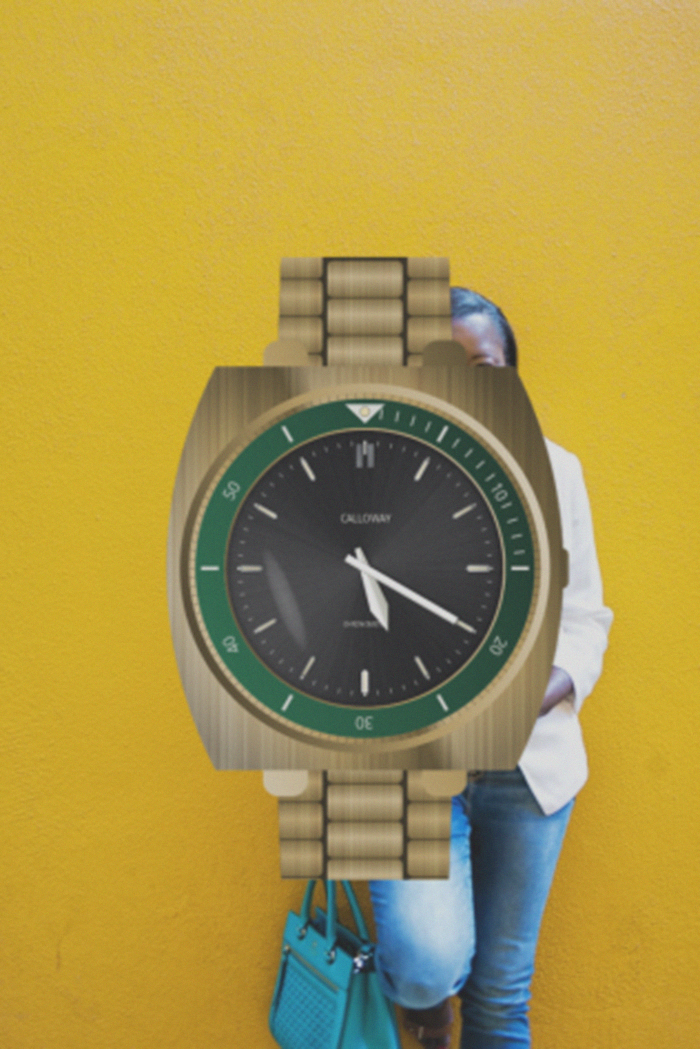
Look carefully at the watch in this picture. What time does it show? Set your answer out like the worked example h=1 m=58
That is h=5 m=20
